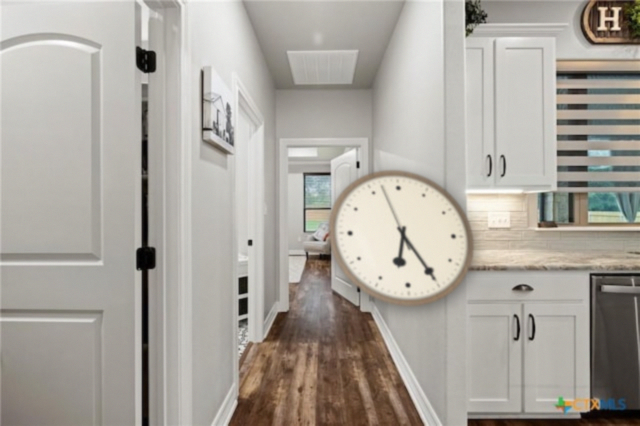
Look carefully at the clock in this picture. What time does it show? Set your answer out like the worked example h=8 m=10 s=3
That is h=6 m=24 s=57
